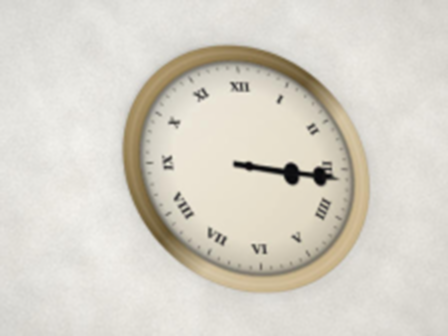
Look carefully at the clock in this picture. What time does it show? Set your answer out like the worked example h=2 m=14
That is h=3 m=16
